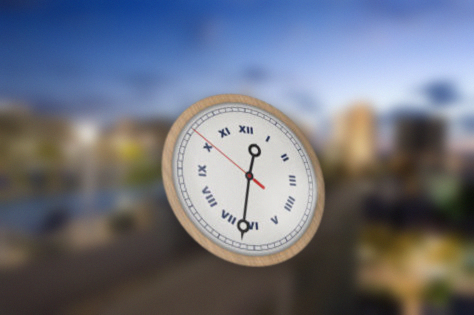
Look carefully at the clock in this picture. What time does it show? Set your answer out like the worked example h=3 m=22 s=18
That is h=12 m=31 s=51
